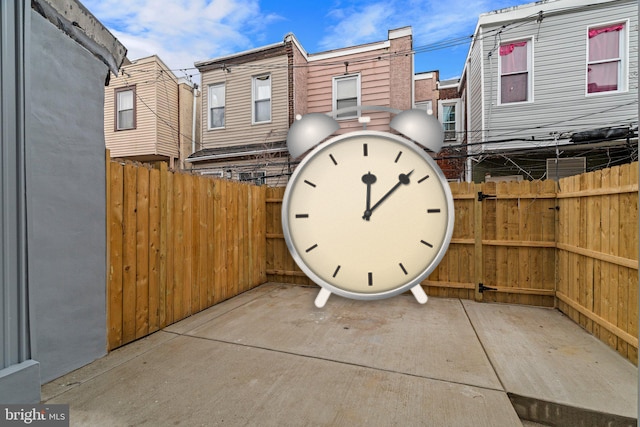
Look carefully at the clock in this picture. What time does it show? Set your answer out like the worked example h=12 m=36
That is h=12 m=8
